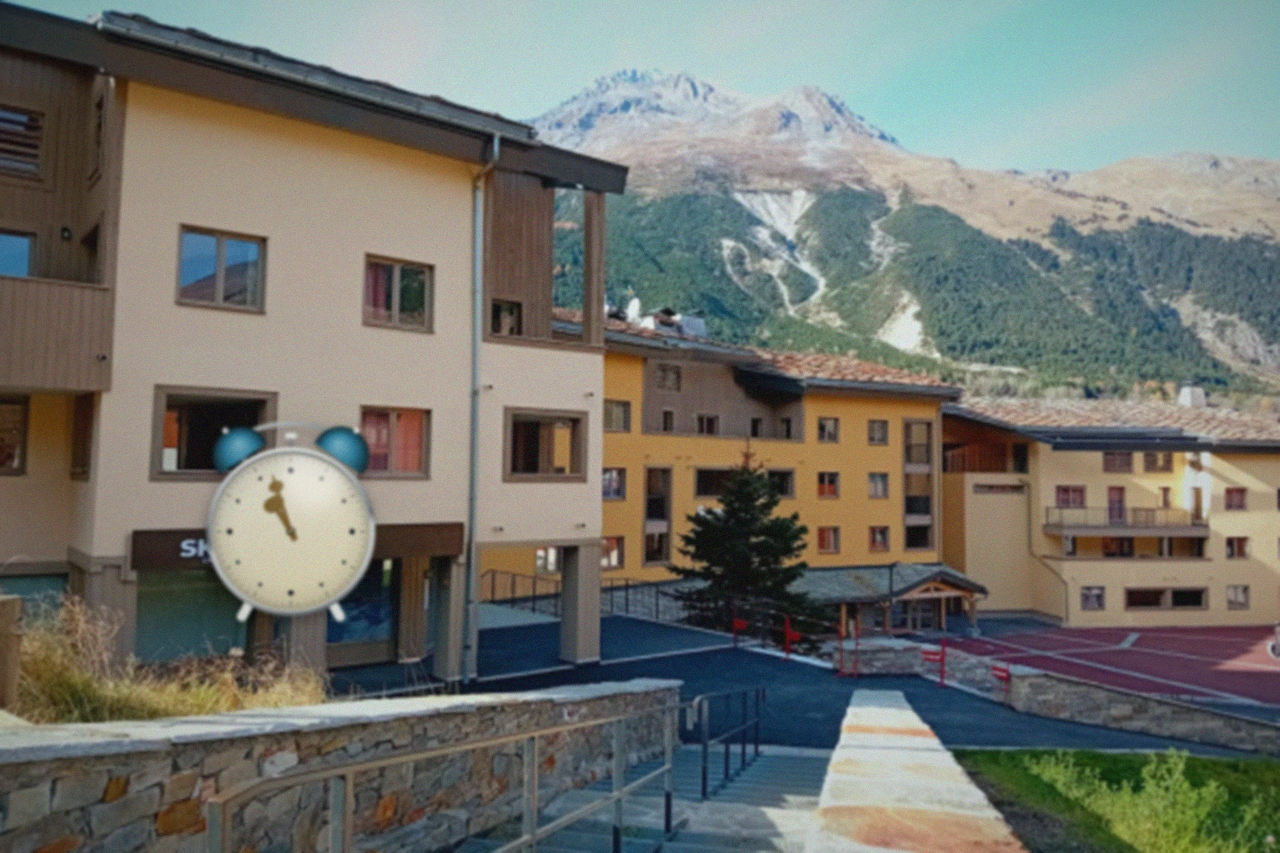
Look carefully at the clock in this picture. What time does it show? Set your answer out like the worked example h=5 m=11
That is h=10 m=57
